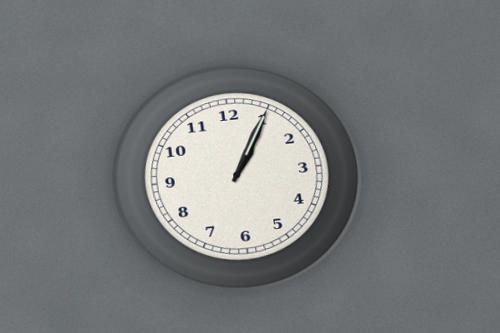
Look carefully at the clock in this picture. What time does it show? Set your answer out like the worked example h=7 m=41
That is h=1 m=5
